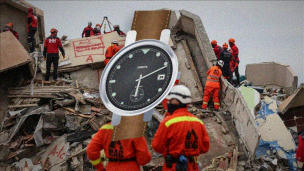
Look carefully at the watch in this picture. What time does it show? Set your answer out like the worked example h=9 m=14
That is h=6 m=11
